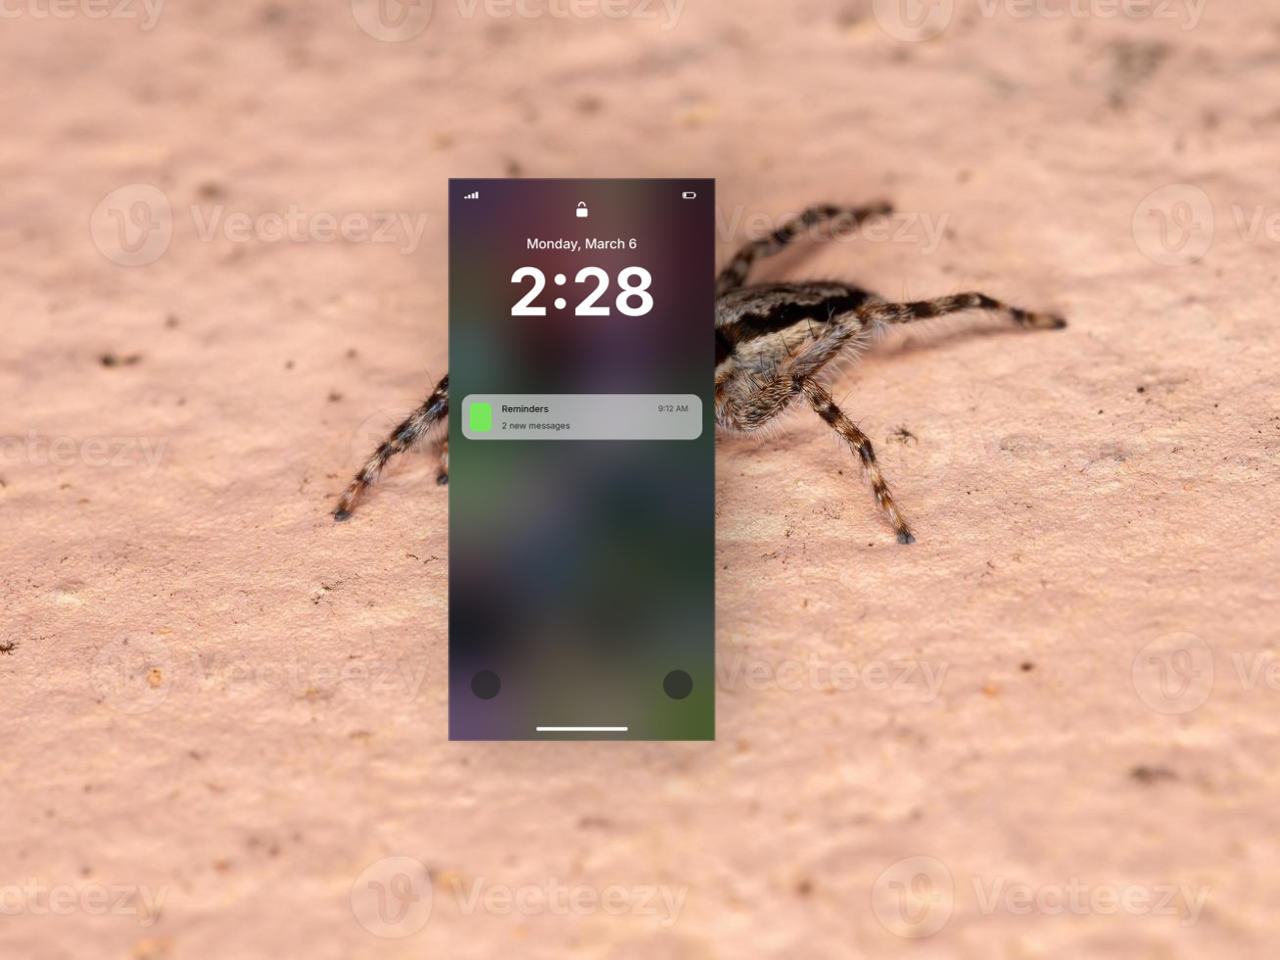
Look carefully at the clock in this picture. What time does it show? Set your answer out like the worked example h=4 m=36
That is h=2 m=28
